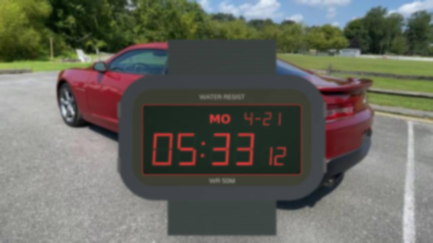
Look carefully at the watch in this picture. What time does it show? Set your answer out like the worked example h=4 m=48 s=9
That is h=5 m=33 s=12
